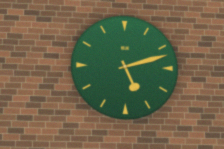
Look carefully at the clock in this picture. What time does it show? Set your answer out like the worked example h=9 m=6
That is h=5 m=12
